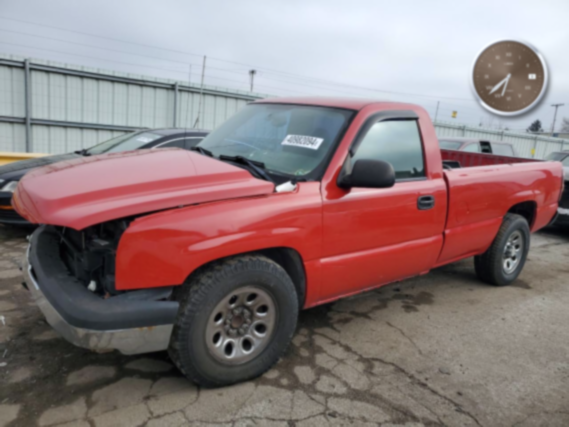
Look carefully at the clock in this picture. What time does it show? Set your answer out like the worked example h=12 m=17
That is h=6 m=38
